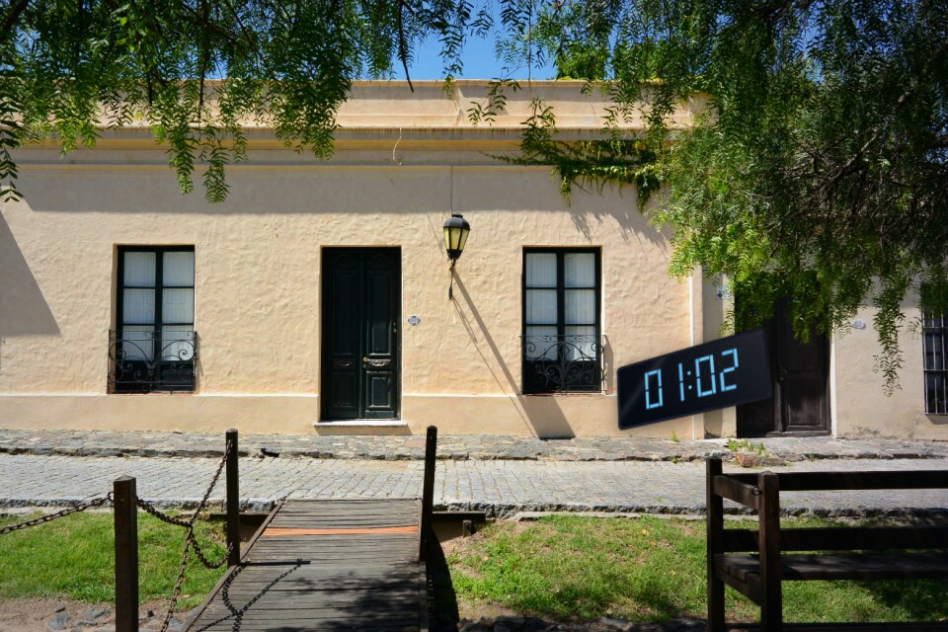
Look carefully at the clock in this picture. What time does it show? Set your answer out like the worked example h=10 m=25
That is h=1 m=2
